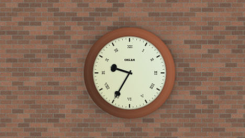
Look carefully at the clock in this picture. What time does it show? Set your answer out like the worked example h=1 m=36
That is h=9 m=35
